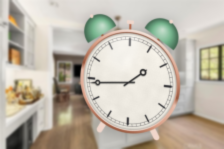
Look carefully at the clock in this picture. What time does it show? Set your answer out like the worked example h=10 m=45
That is h=1 m=44
